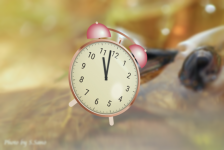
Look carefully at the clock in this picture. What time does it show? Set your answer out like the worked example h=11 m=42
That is h=10 m=58
